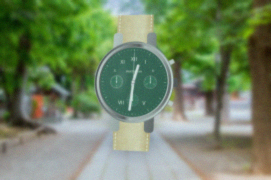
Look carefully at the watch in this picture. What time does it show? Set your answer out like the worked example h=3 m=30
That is h=12 m=31
